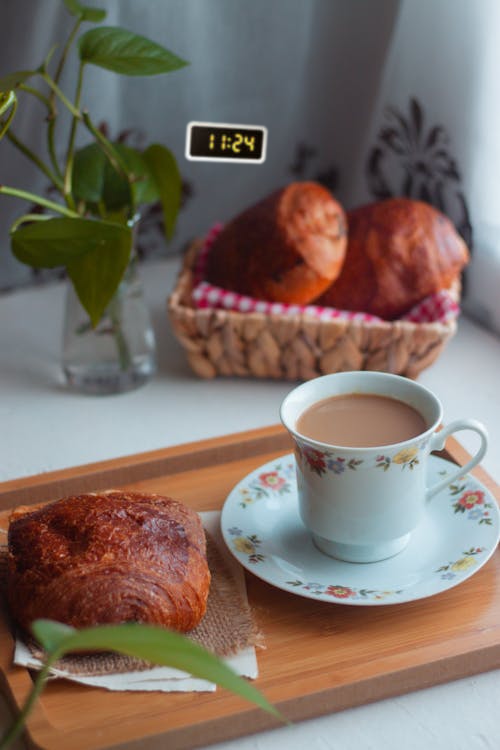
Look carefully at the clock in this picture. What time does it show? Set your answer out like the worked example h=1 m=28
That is h=11 m=24
